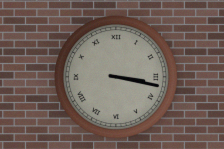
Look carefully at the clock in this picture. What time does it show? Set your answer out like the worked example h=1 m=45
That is h=3 m=17
